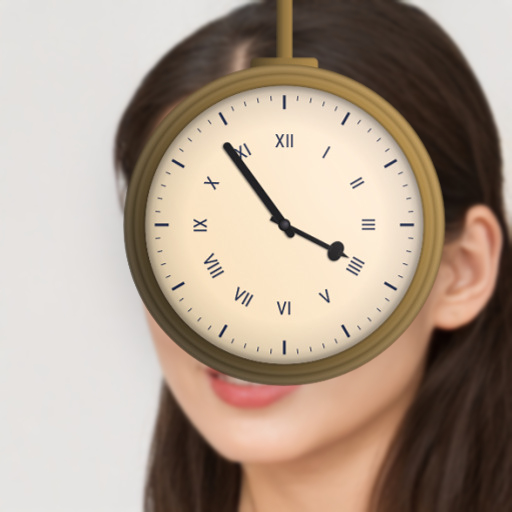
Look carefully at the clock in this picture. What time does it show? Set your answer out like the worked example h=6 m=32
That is h=3 m=54
